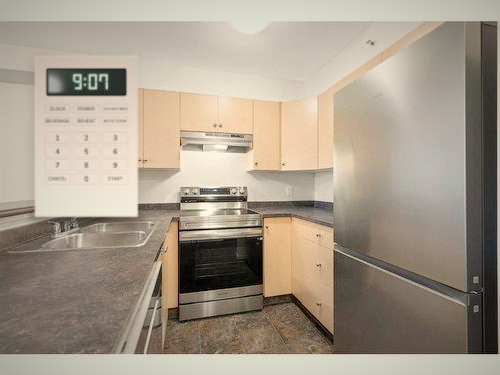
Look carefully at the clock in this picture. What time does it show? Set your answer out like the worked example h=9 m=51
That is h=9 m=7
